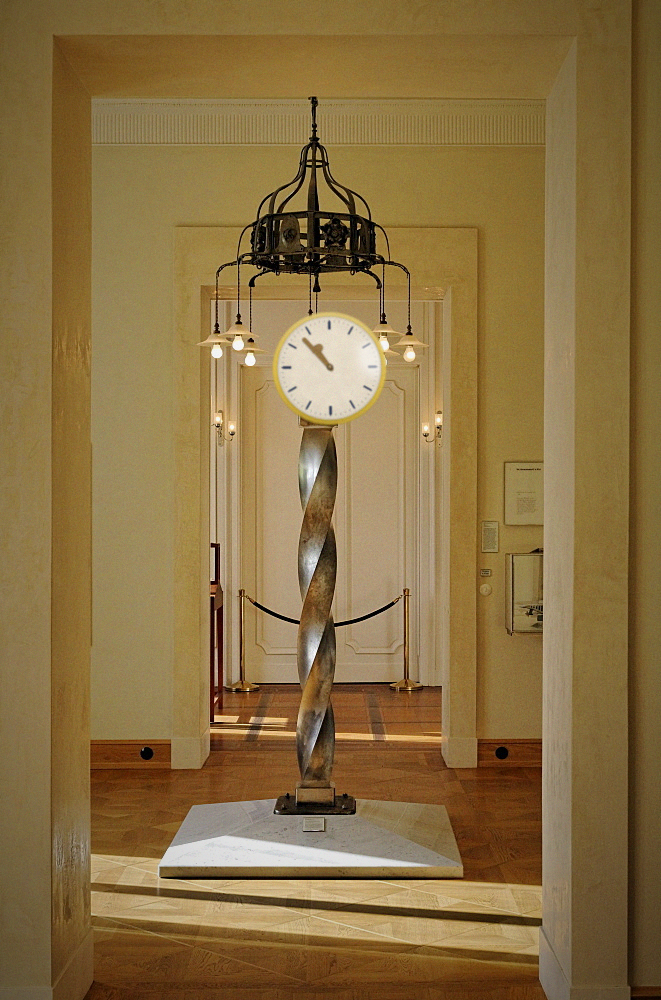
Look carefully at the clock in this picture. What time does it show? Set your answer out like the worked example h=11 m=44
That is h=10 m=53
